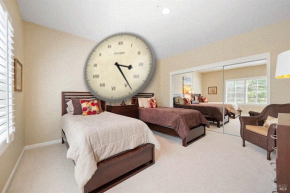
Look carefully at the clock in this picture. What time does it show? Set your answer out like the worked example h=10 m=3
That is h=3 m=24
